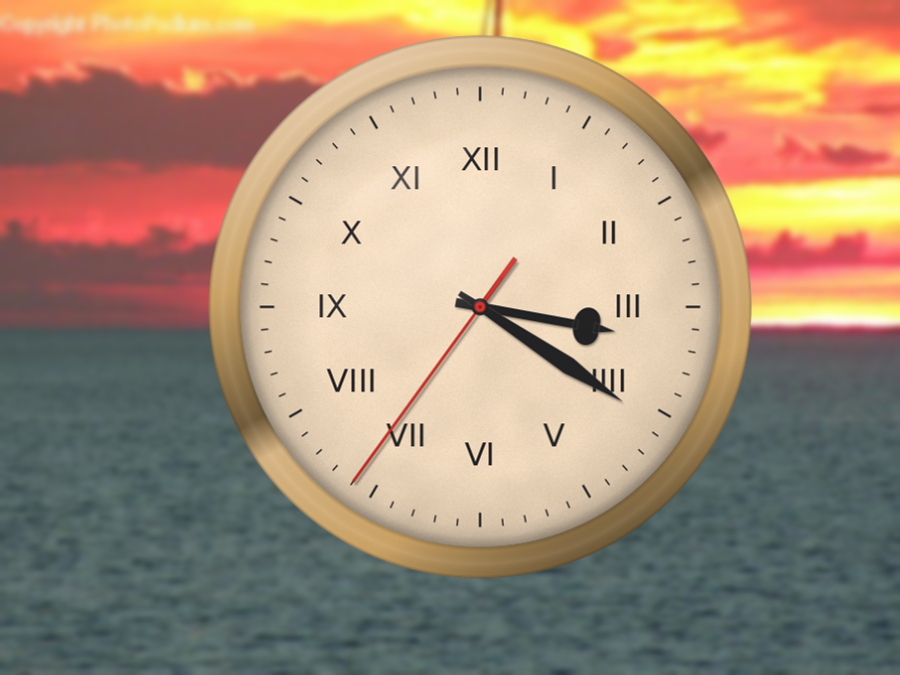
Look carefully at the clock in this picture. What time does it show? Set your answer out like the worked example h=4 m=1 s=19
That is h=3 m=20 s=36
